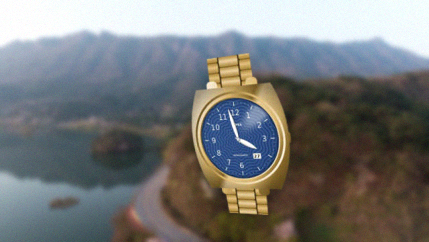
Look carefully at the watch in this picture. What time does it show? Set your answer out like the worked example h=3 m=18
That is h=3 m=58
